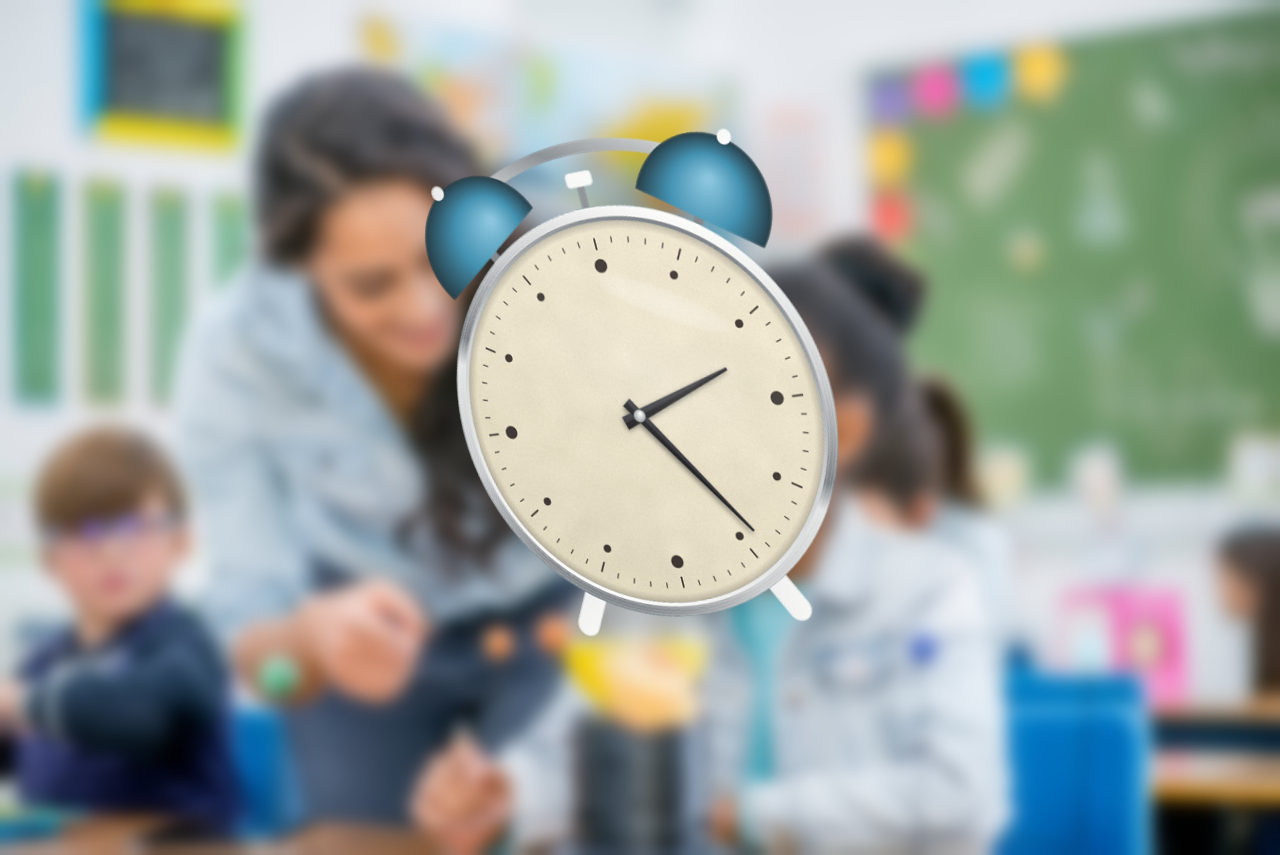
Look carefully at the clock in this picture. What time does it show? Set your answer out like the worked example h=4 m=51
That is h=2 m=24
